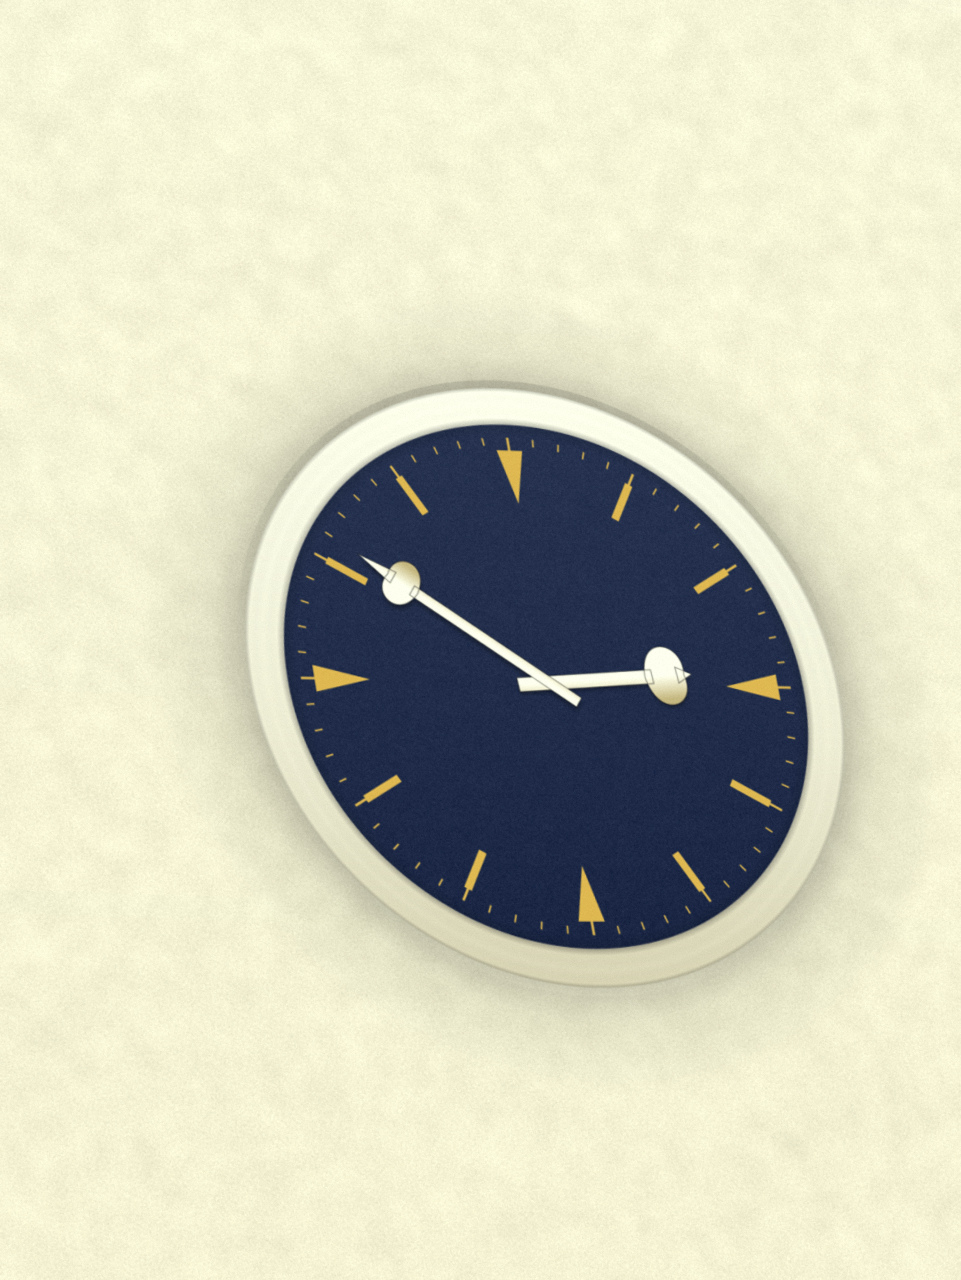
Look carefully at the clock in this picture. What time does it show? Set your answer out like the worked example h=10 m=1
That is h=2 m=51
